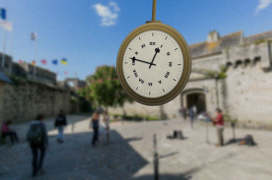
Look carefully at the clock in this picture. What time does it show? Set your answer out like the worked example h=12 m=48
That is h=12 m=47
